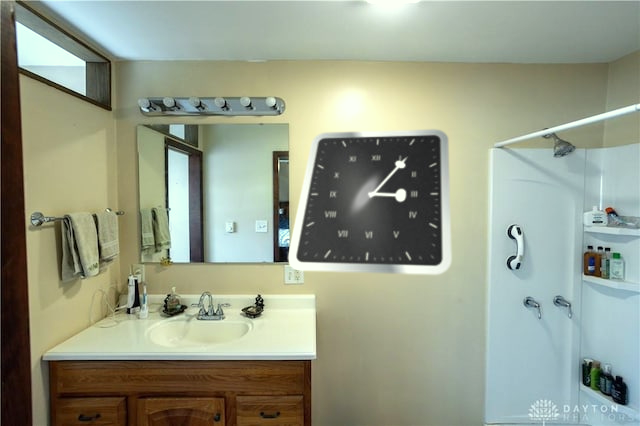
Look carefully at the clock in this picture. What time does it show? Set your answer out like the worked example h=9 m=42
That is h=3 m=6
